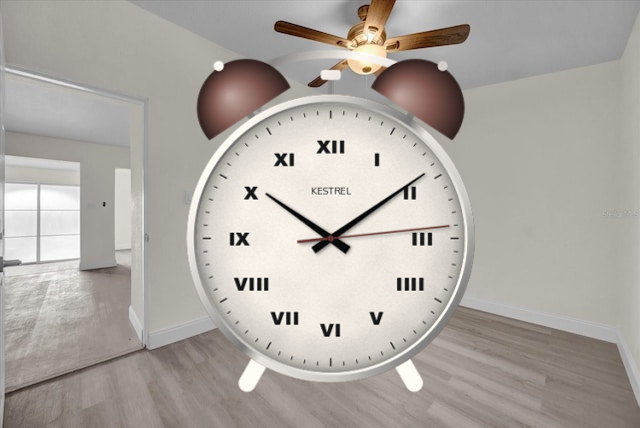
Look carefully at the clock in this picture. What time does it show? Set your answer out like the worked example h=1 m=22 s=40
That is h=10 m=9 s=14
